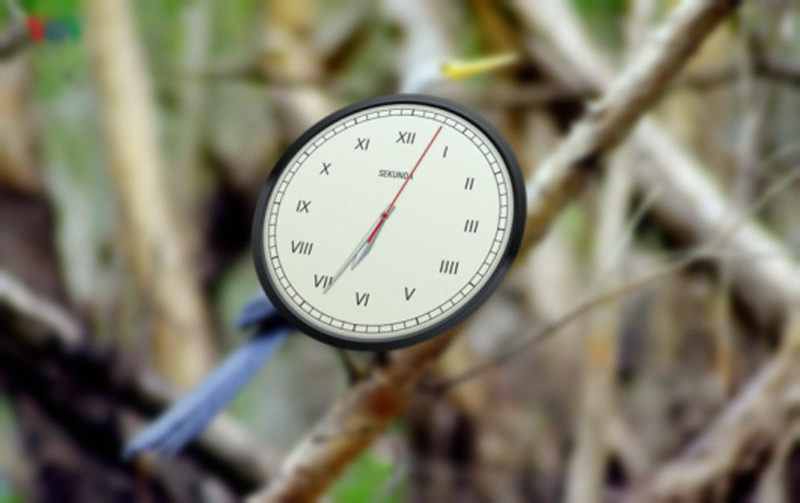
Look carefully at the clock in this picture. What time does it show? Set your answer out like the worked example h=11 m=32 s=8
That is h=6 m=34 s=3
